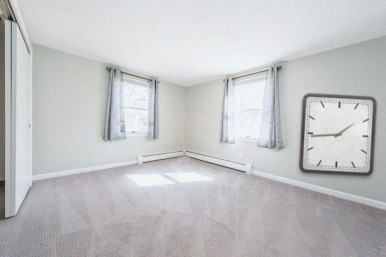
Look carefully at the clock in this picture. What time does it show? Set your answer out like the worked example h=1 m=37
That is h=1 m=44
